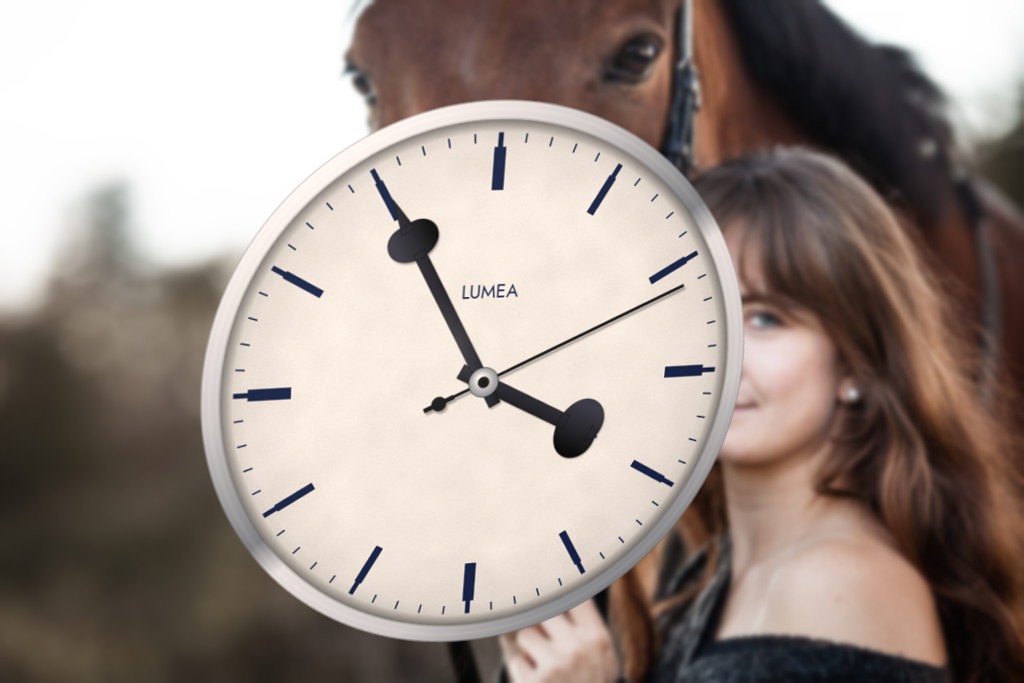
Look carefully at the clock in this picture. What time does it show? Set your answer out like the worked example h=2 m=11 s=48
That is h=3 m=55 s=11
